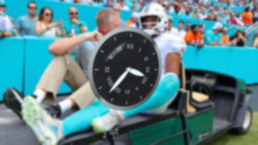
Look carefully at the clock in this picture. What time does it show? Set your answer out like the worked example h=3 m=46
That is h=3 m=37
